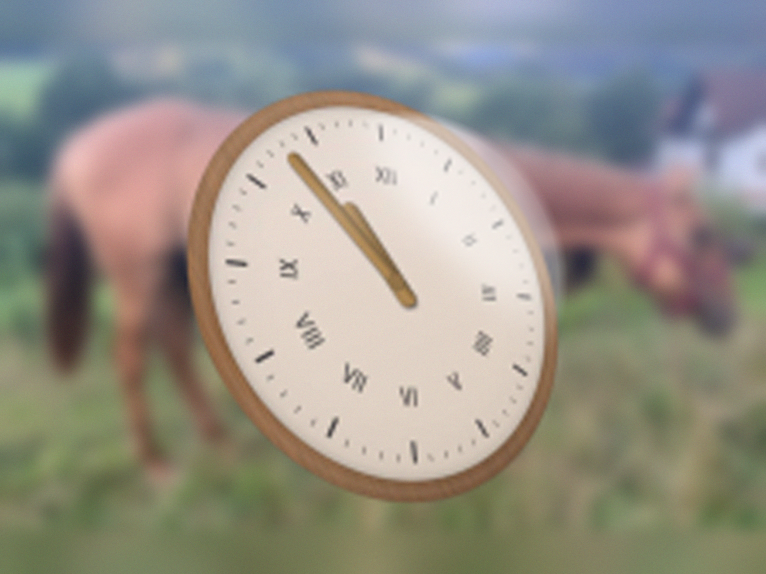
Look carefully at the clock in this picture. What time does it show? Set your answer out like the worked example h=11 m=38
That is h=10 m=53
